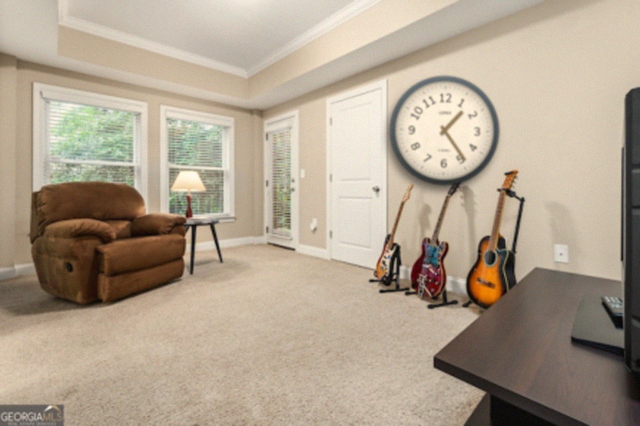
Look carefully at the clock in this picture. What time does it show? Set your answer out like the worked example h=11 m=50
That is h=1 m=24
